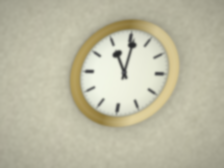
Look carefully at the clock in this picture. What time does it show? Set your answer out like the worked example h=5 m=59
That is h=11 m=1
